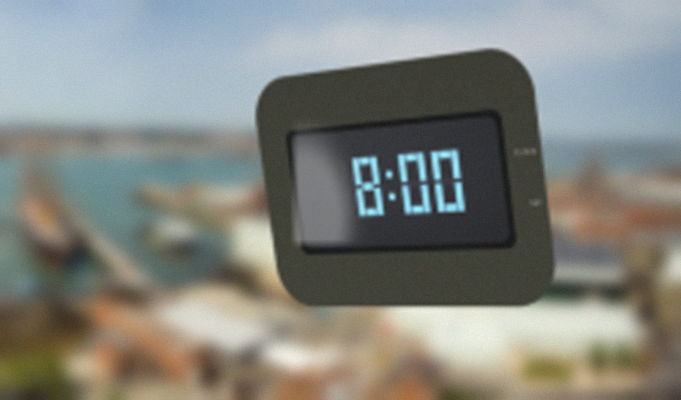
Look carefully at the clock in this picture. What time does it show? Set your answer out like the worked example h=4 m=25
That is h=8 m=0
